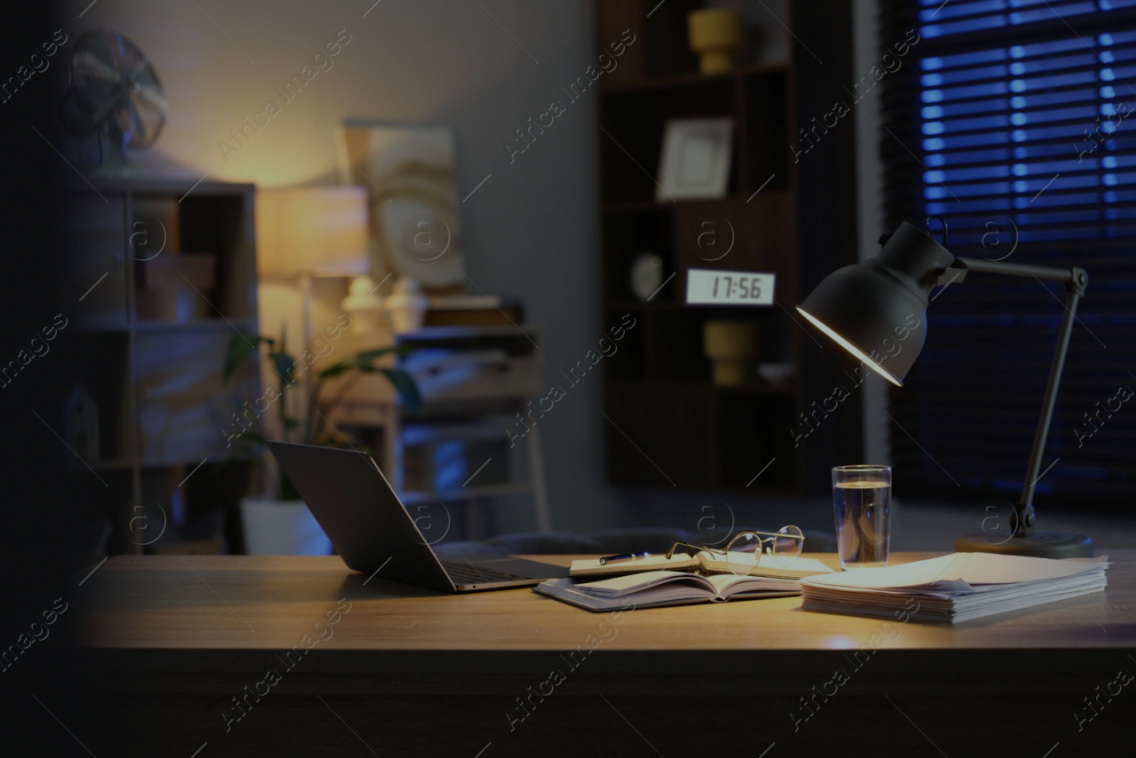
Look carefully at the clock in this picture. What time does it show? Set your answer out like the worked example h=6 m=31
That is h=17 m=56
